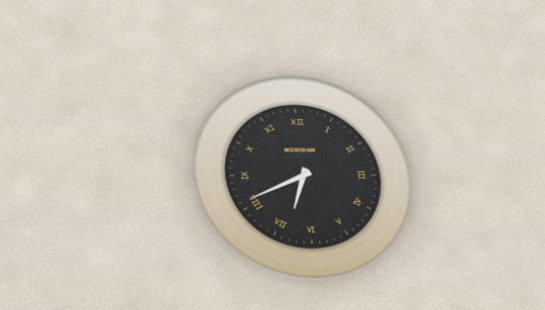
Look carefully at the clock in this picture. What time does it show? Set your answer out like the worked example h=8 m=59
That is h=6 m=41
